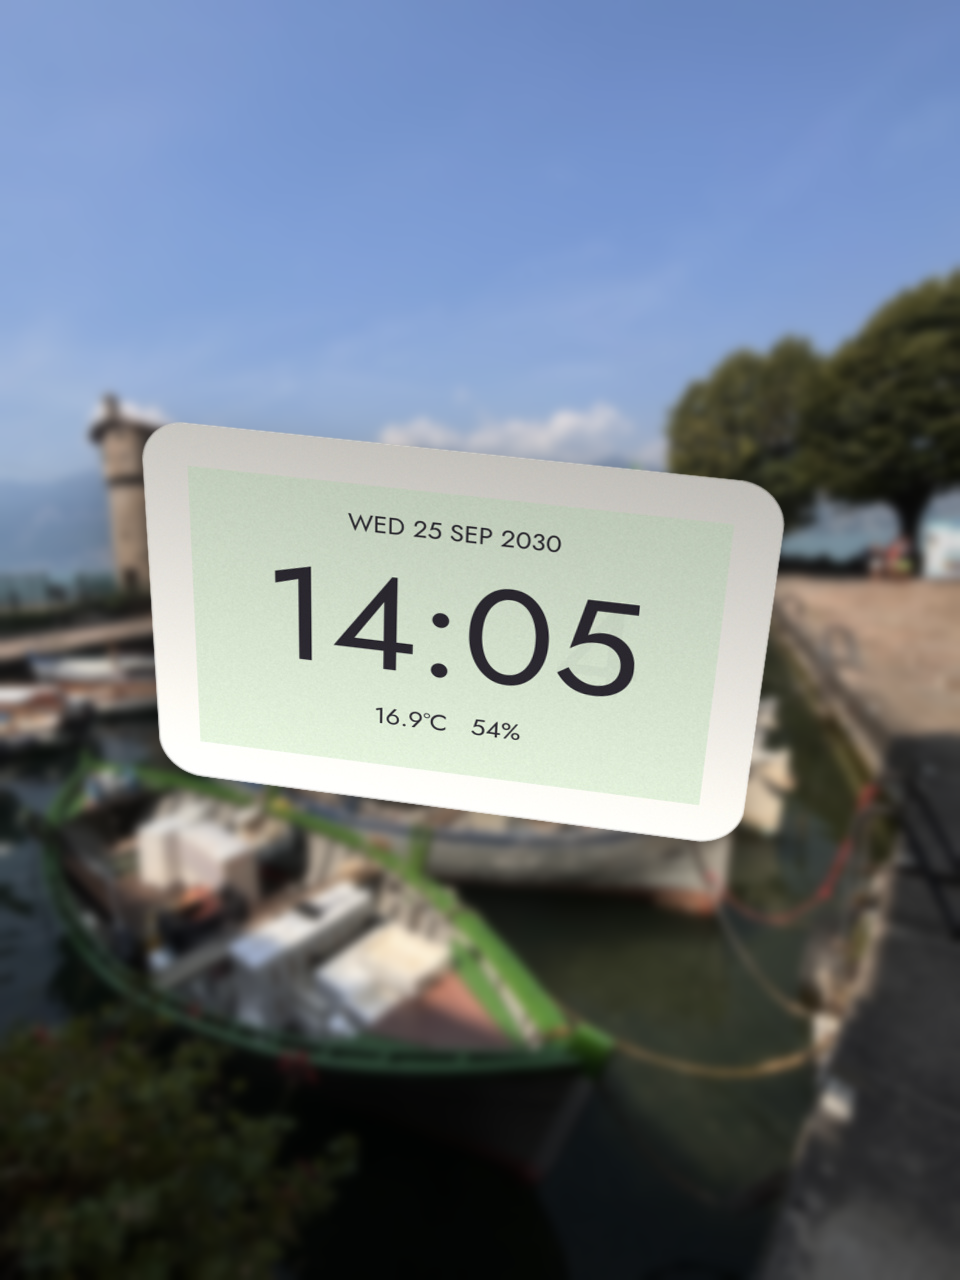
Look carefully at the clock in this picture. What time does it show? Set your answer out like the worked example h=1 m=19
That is h=14 m=5
